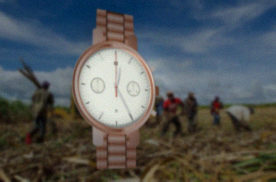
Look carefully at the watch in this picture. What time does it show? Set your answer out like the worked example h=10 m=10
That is h=12 m=25
